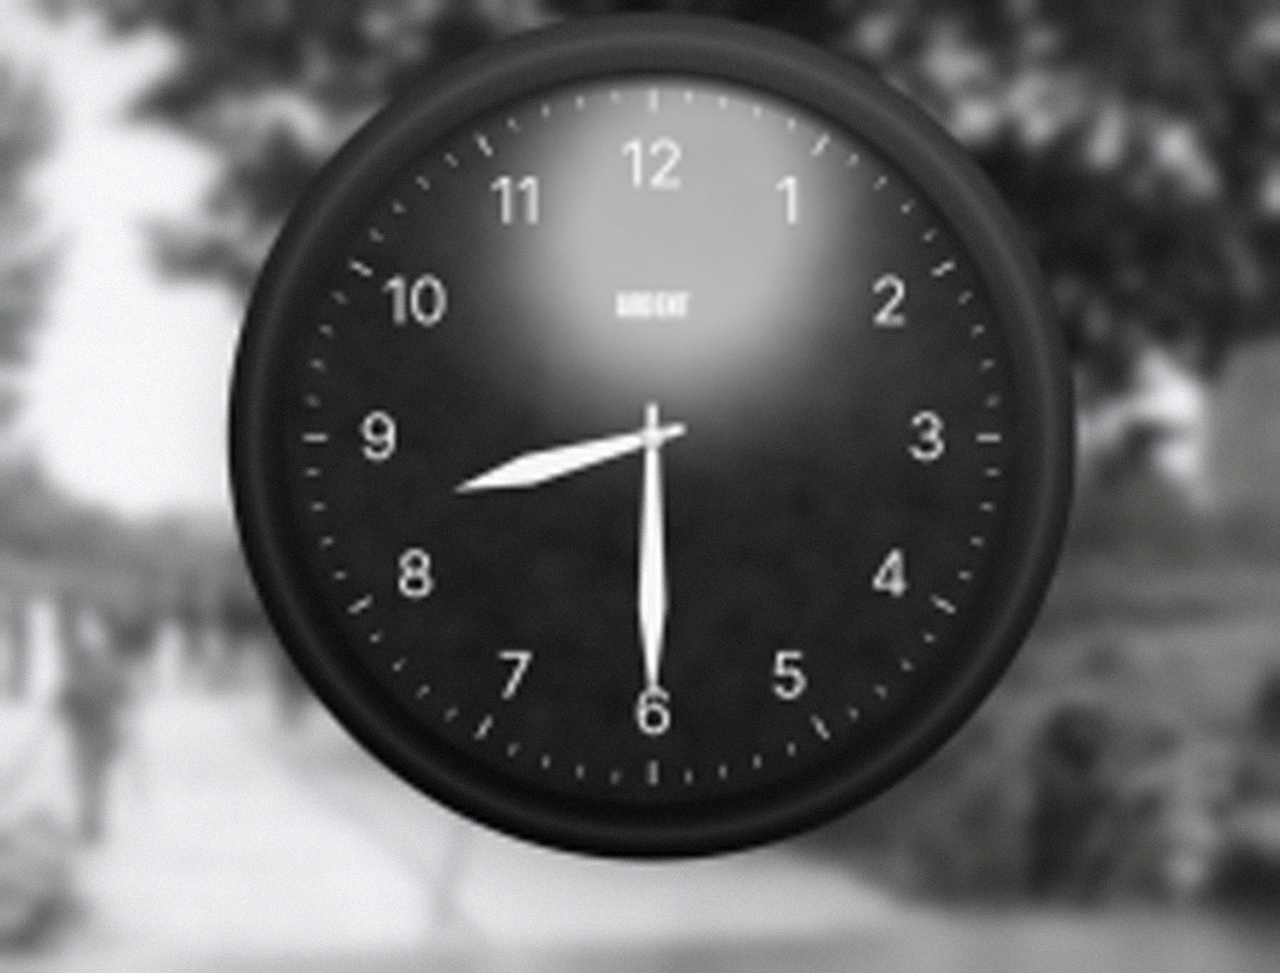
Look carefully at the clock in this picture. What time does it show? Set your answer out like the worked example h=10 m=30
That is h=8 m=30
